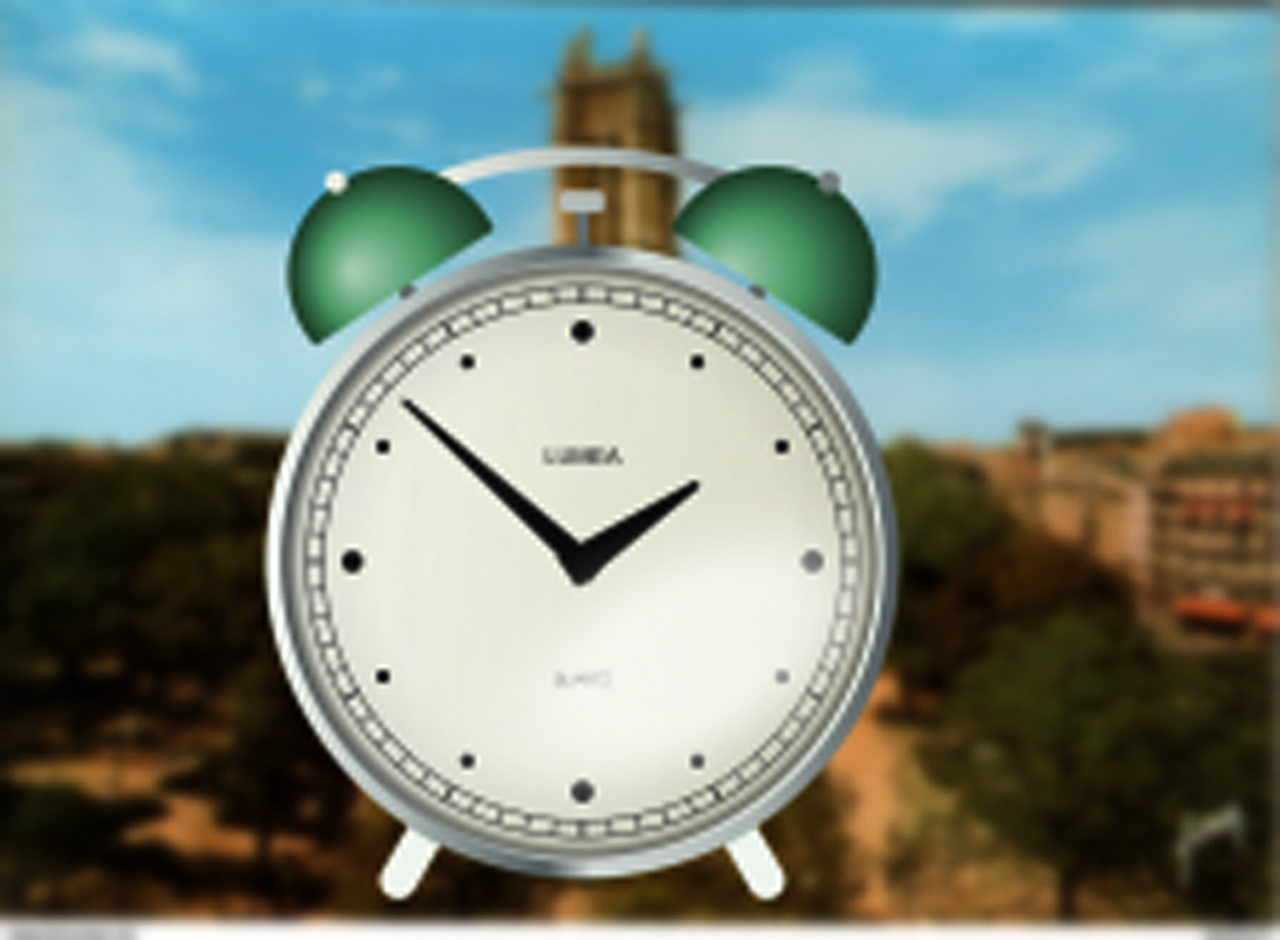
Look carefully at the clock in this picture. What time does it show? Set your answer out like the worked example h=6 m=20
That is h=1 m=52
